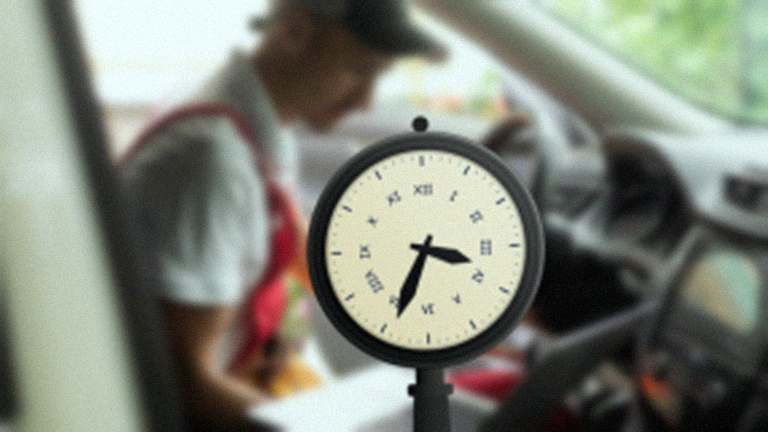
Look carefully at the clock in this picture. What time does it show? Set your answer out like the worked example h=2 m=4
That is h=3 m=34
